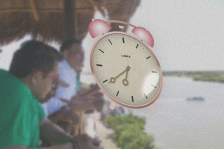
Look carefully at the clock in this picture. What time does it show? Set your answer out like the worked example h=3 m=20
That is h=6 m=39
